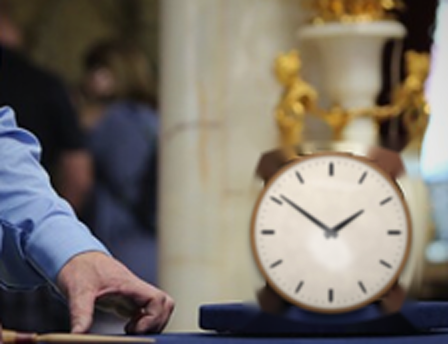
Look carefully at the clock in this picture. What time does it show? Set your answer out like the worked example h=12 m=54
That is h=1 m=51
